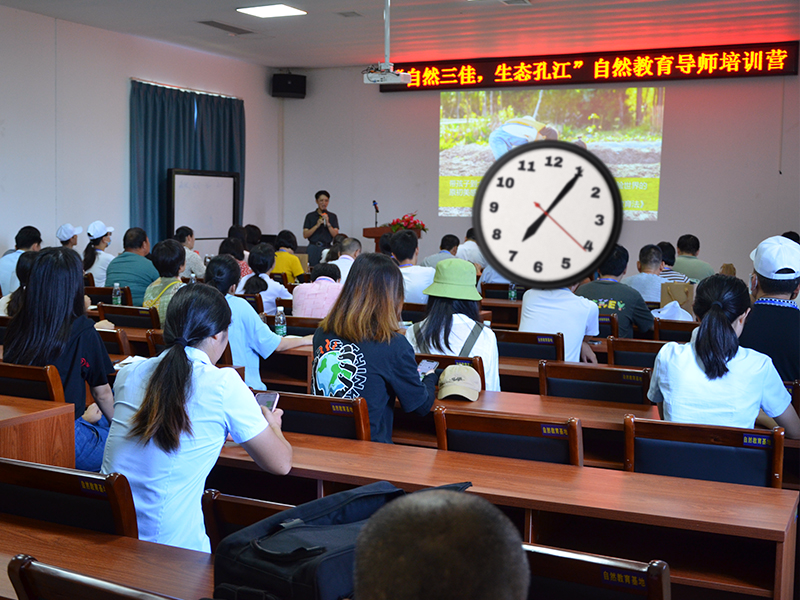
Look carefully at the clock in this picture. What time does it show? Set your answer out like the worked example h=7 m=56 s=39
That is h=7 m=5 s=21
